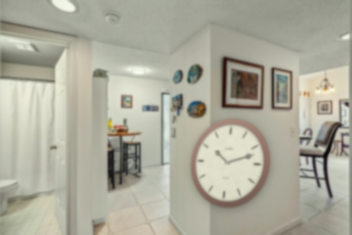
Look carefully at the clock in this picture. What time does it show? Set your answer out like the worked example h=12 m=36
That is h=10 m=12
